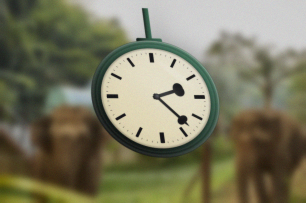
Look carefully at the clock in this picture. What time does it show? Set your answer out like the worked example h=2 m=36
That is h=2 m=23
